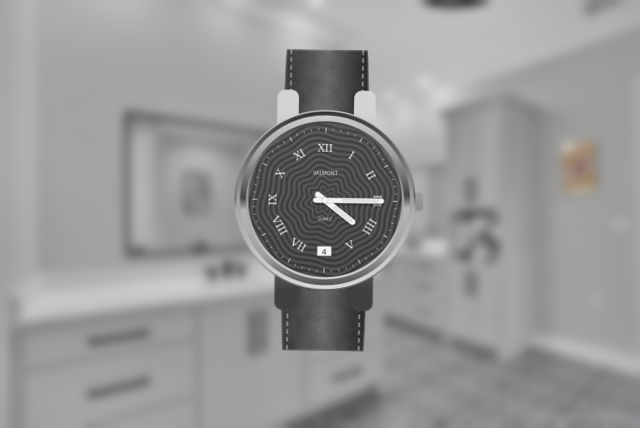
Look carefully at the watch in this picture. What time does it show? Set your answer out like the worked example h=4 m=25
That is h=4 m=15
